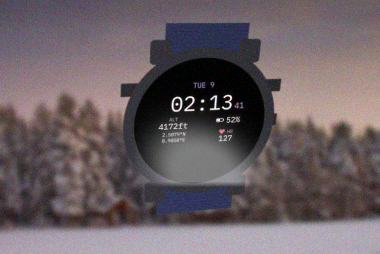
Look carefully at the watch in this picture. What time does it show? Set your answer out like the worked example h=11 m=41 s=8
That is h=2 m=13 s=41
